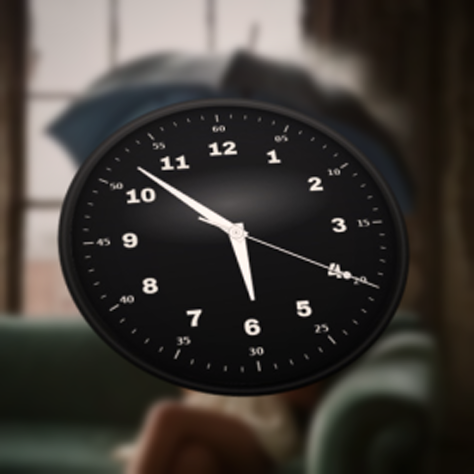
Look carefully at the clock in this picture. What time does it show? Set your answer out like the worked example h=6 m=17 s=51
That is h=5 m=52 s=20
